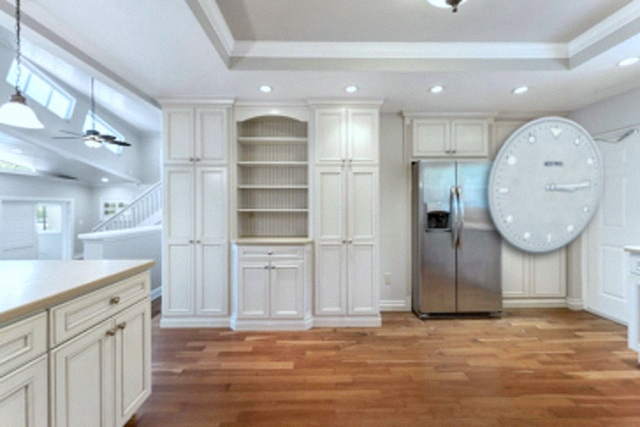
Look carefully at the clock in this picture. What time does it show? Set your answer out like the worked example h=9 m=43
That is h=3 m=15
